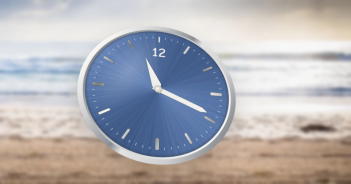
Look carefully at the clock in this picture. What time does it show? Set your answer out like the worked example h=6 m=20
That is h=11 m=19
